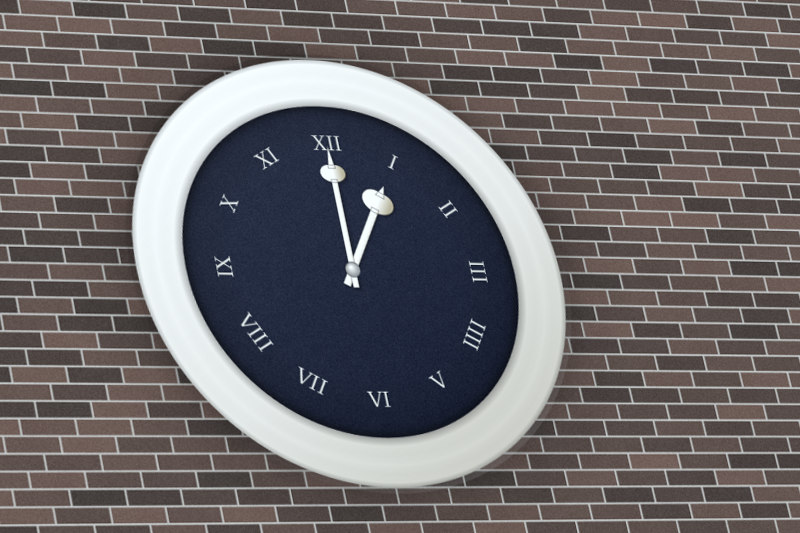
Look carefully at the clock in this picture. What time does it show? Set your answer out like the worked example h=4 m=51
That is h=1 m=0
